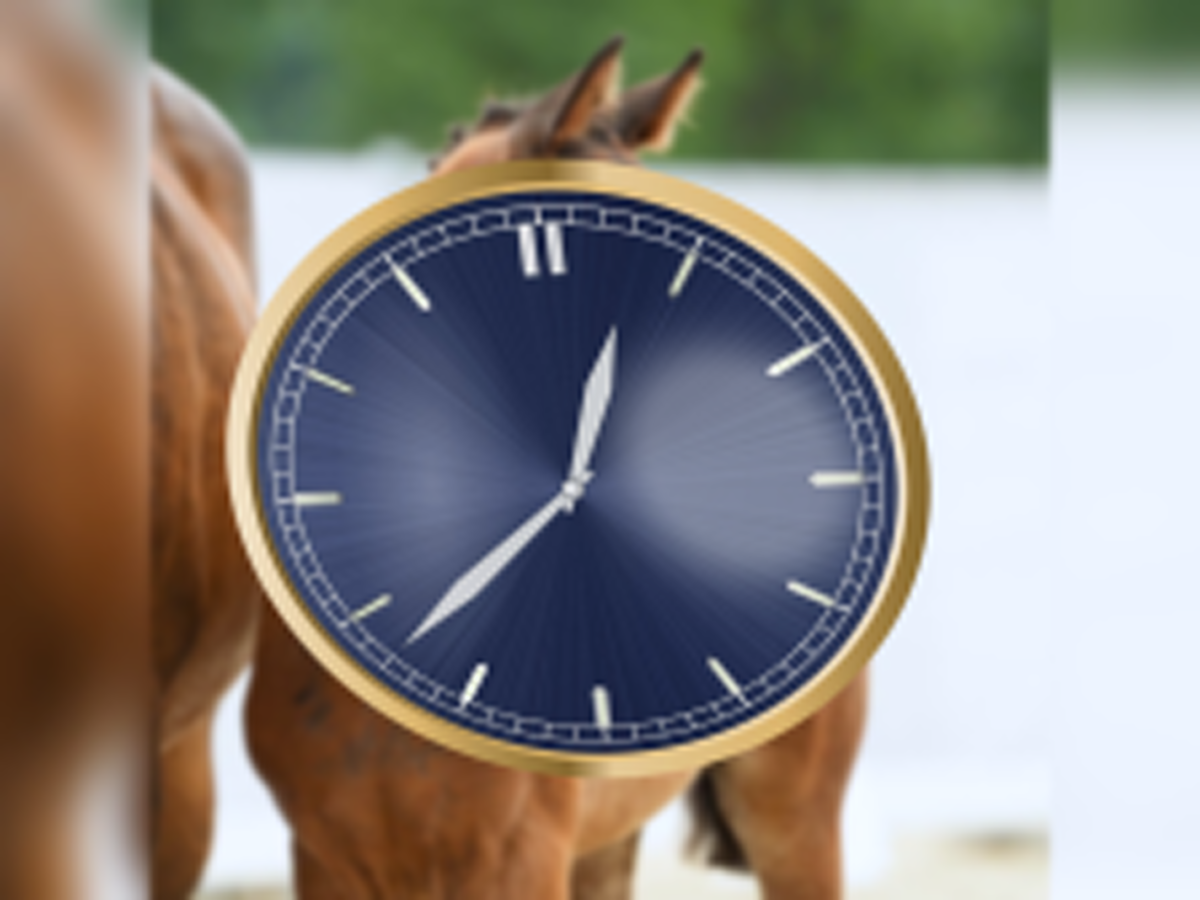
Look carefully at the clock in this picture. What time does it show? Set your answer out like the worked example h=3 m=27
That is h=12 m=38
